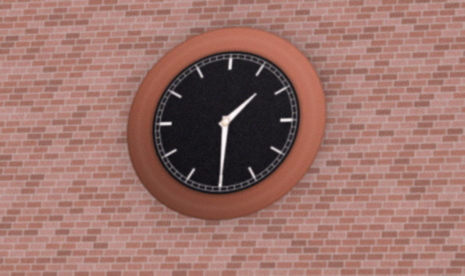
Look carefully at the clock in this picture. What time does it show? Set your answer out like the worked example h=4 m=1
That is h=1 m=30
